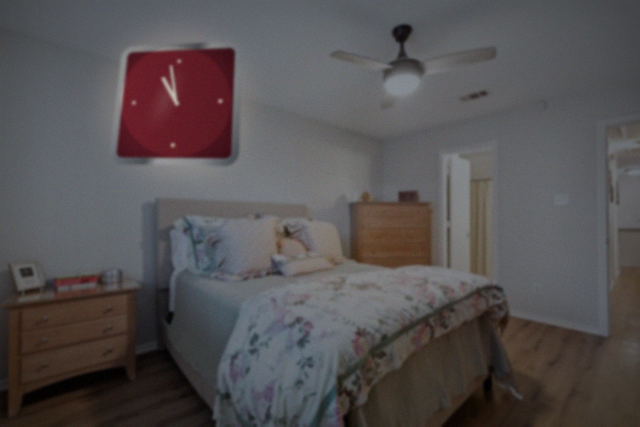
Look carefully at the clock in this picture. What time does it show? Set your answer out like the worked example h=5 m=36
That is h=10 m=58
